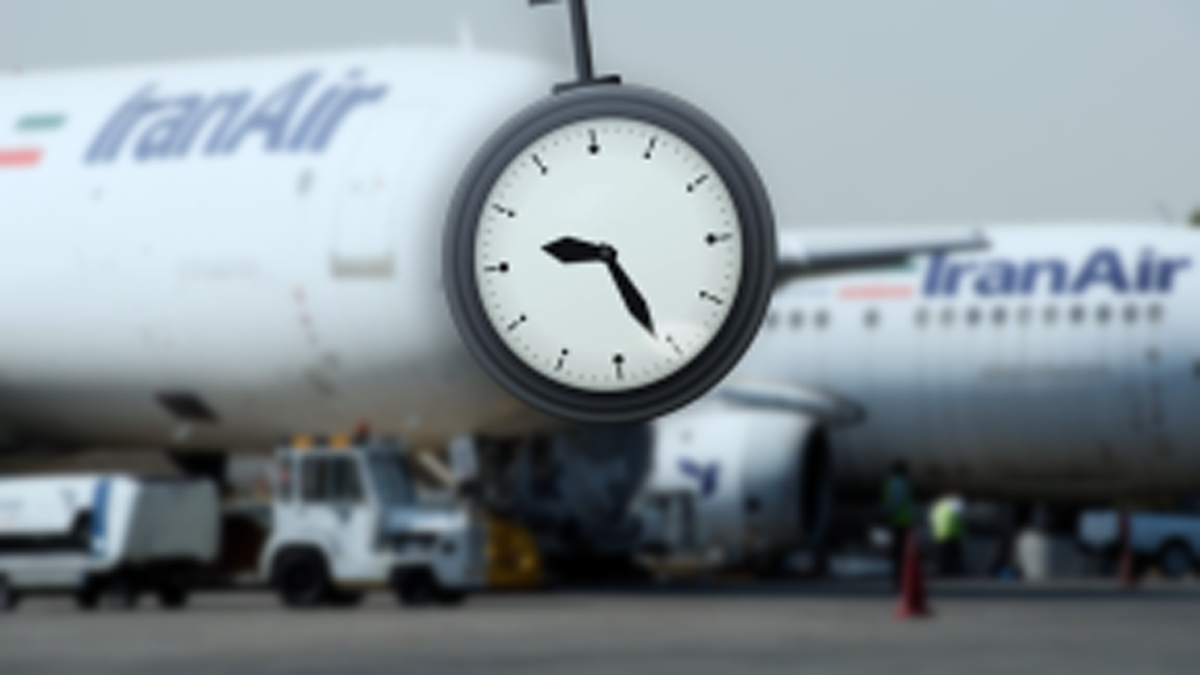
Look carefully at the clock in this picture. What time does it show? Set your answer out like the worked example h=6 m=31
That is h=9 m=26
